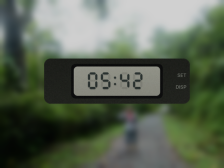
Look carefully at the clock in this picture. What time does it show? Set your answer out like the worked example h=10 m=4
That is h=5 m=42
